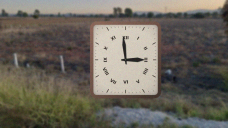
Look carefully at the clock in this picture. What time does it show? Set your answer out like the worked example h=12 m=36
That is h=2 m=59
